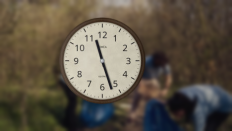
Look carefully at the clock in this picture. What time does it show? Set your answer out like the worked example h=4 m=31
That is h=11 m=27
